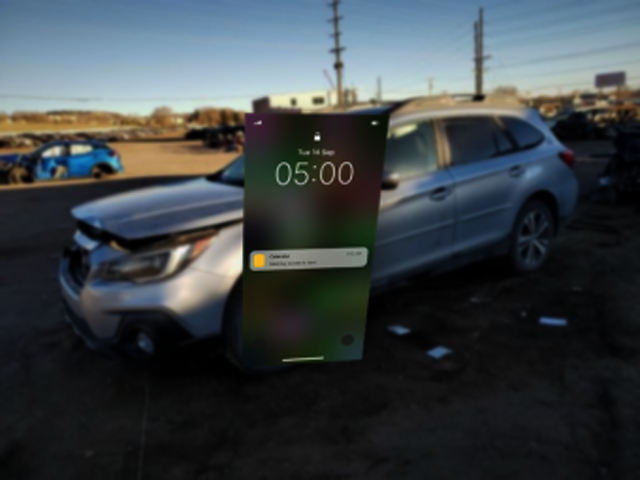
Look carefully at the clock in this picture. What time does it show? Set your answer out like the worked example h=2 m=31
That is h=5 m=0
